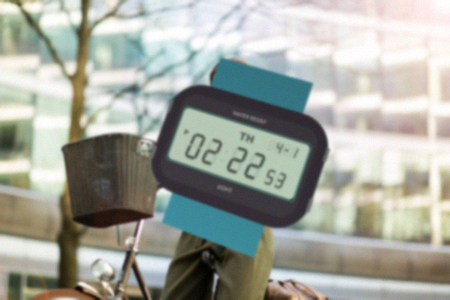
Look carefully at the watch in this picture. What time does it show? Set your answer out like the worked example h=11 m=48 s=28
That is h=2 m=22 s=53
